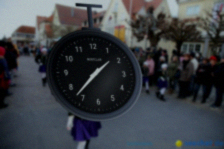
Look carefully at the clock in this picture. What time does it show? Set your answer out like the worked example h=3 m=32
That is h=1 m=37
